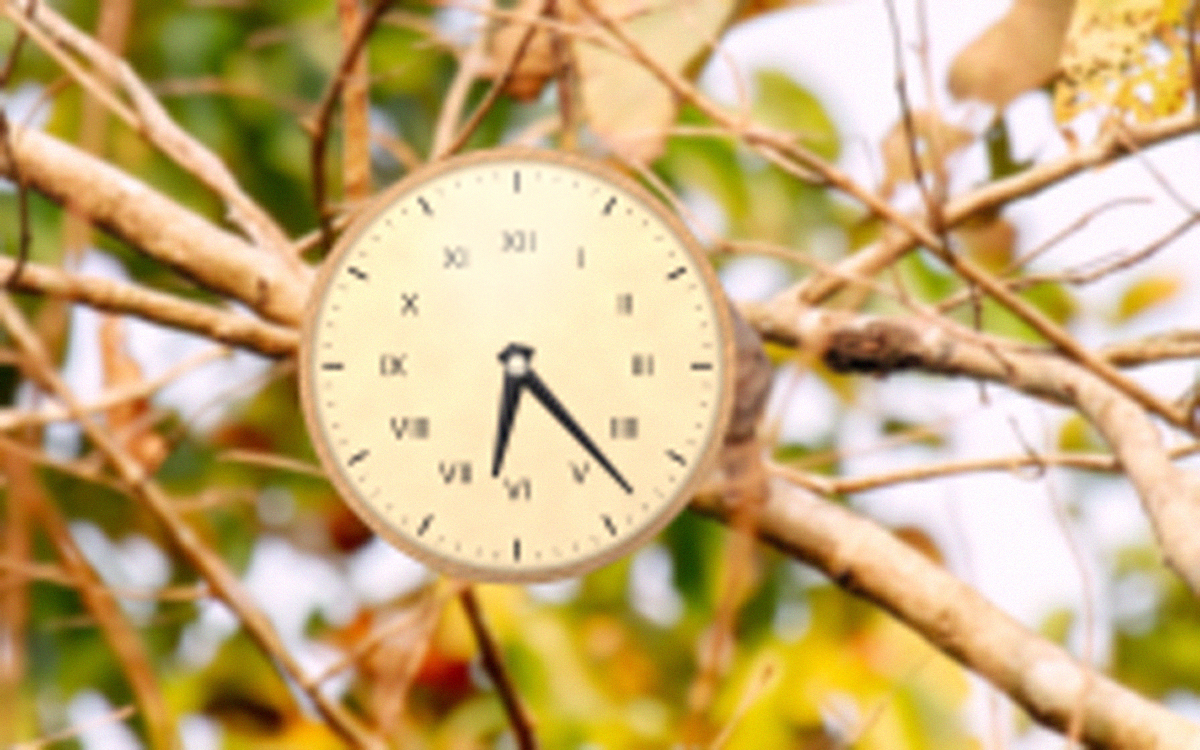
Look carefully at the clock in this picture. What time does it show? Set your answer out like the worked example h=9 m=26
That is h=6 m=23
